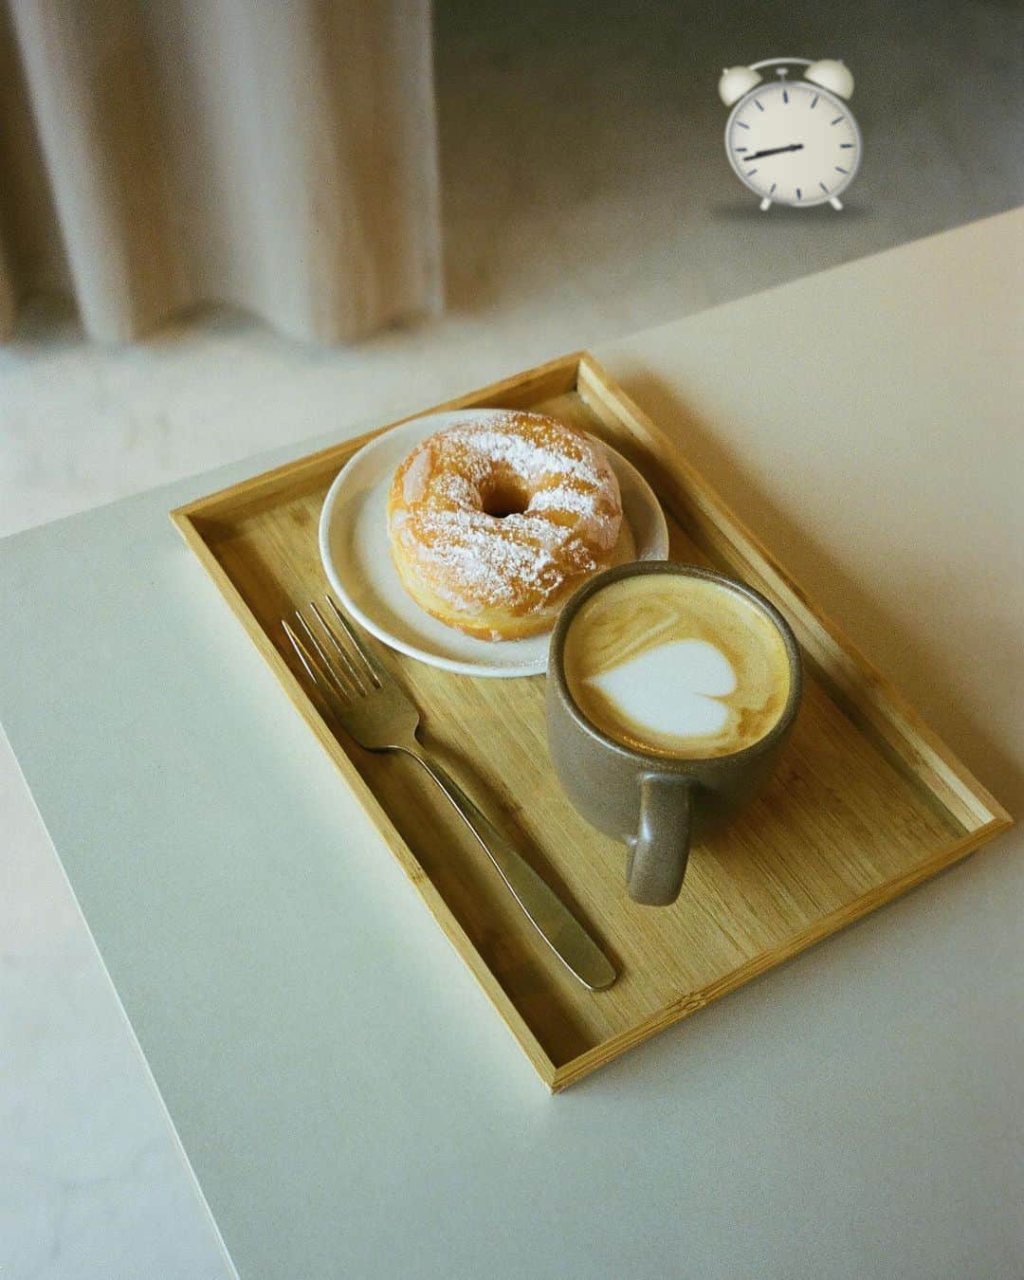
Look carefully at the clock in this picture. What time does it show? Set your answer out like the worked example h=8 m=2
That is h=8 m=43
